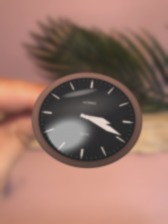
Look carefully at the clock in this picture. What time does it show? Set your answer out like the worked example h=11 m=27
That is h=3 m=19
